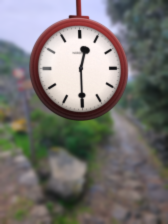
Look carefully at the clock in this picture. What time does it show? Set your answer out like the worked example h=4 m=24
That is h=12 m=30
